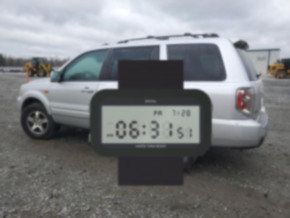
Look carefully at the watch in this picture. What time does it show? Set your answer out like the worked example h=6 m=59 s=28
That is h=6 m=31 s=51
